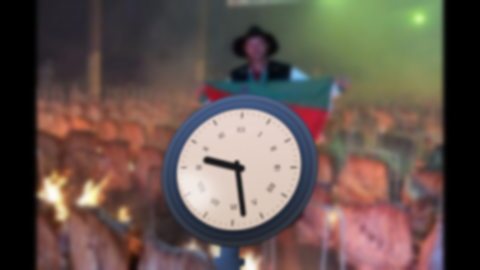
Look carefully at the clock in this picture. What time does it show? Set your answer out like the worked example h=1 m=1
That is h=9 m=28
